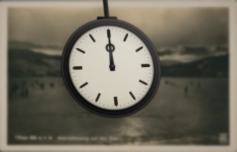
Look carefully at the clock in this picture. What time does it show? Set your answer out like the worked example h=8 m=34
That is h=12 m=0
